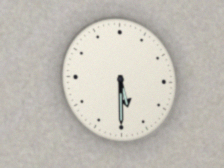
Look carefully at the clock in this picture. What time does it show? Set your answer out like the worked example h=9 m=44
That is h=5 m=30
